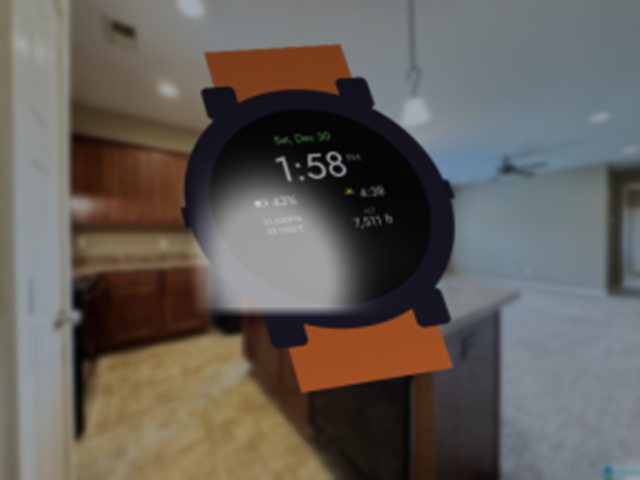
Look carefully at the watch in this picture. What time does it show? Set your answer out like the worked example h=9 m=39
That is h=1 m=58
